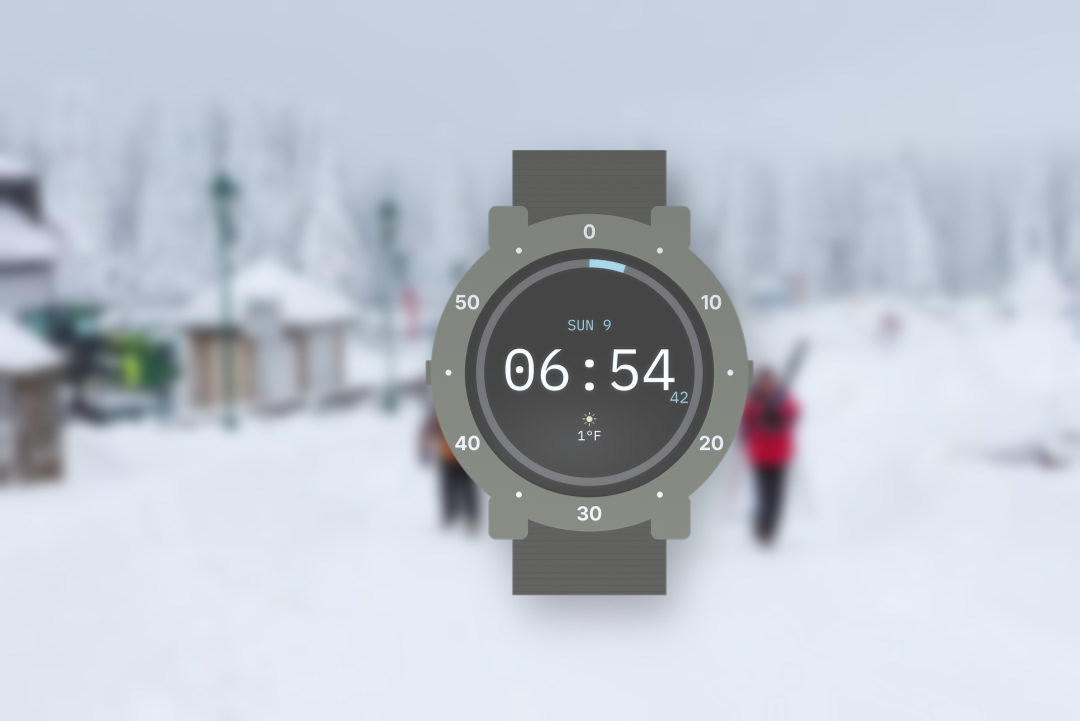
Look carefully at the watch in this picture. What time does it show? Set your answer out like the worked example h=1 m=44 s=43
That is h=6 m=54 s=42
